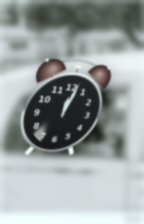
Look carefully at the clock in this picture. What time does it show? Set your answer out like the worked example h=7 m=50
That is h=12 m=2
